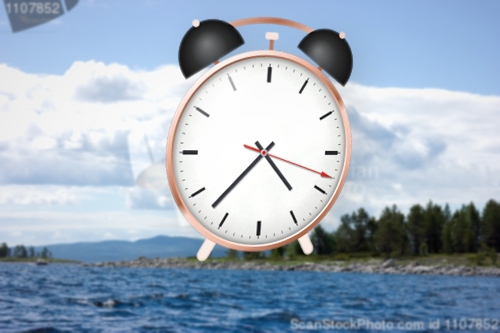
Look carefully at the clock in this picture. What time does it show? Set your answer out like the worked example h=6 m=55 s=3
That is h=4 m=37 s=18
